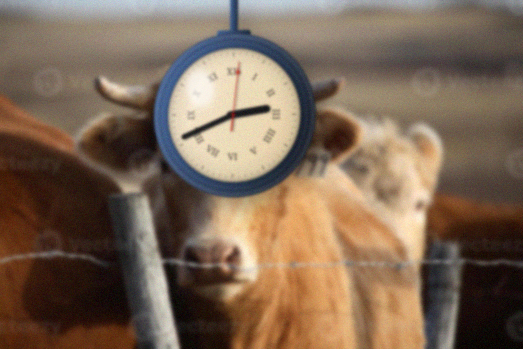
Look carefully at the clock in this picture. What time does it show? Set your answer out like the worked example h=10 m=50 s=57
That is h=2 m=41 s=1
